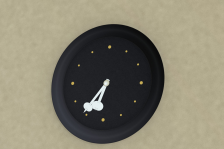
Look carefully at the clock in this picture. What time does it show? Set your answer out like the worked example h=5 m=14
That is h=6 m=36
